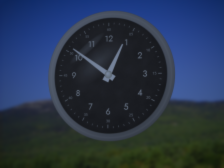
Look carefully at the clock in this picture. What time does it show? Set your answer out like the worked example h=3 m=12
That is h=12 m=51
